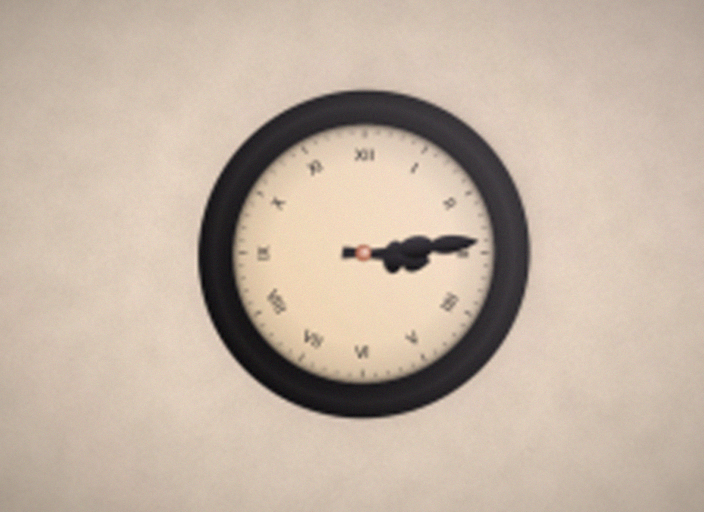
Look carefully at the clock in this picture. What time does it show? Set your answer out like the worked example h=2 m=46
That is h=3 m=14
